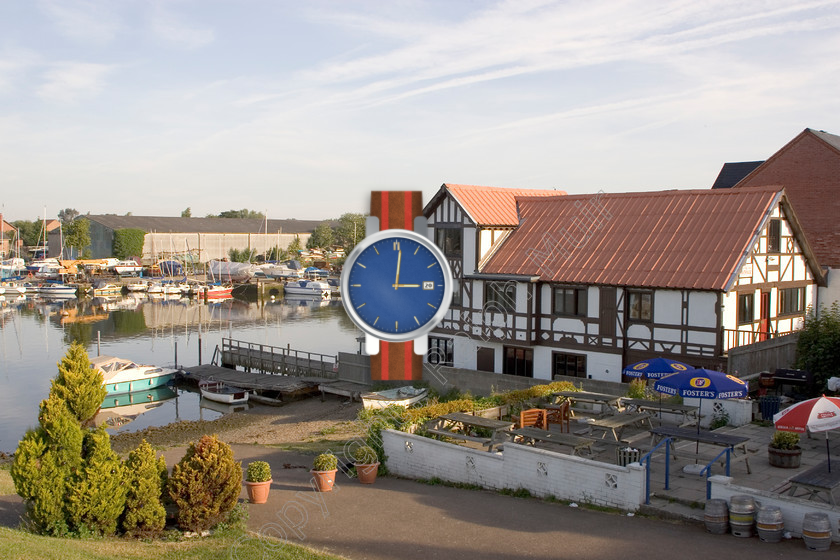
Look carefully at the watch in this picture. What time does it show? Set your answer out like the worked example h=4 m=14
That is h=3 m=1
